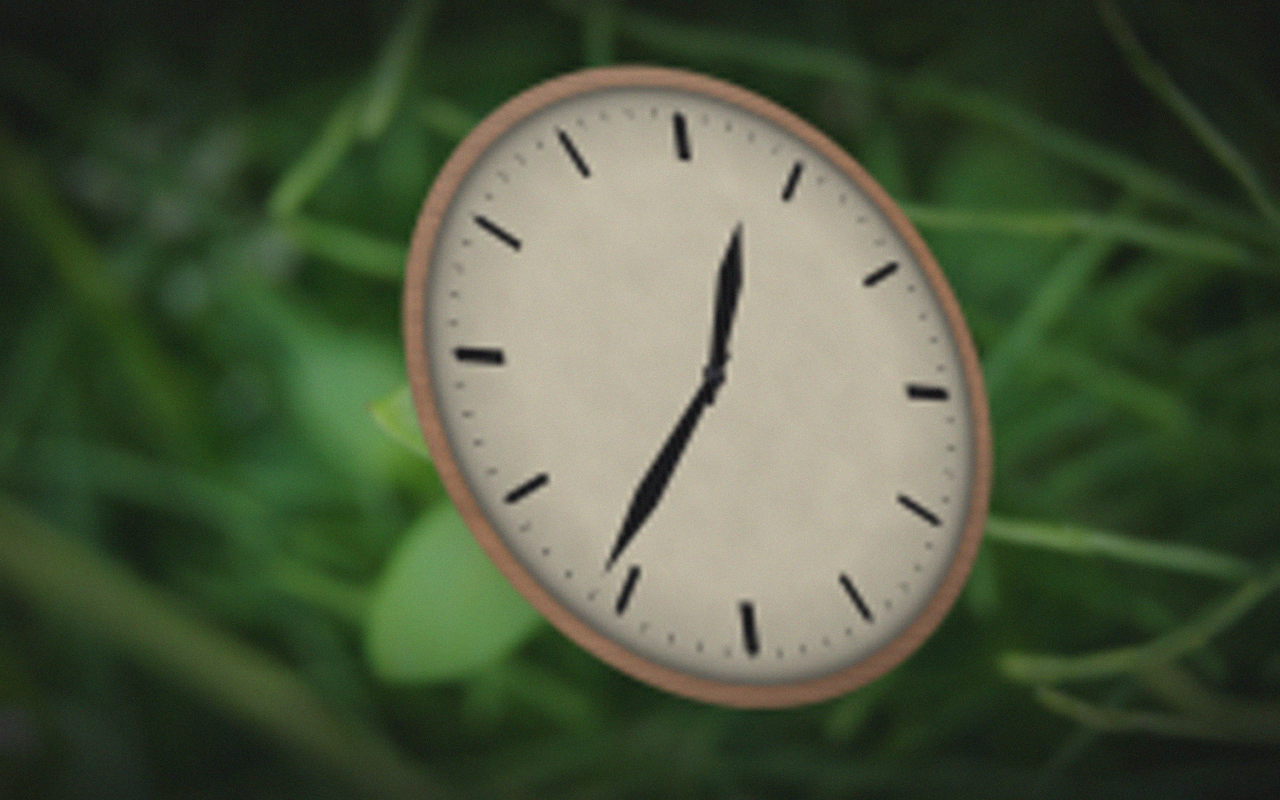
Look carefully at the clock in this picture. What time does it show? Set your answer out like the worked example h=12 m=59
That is h=12 m=36
